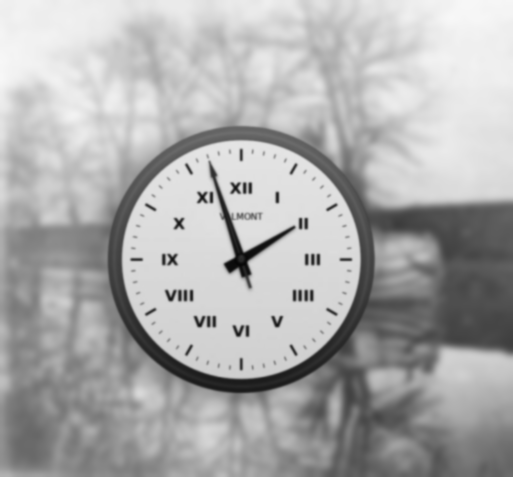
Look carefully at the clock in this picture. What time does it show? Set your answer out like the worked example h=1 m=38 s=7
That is h=1 m=56 s=57
